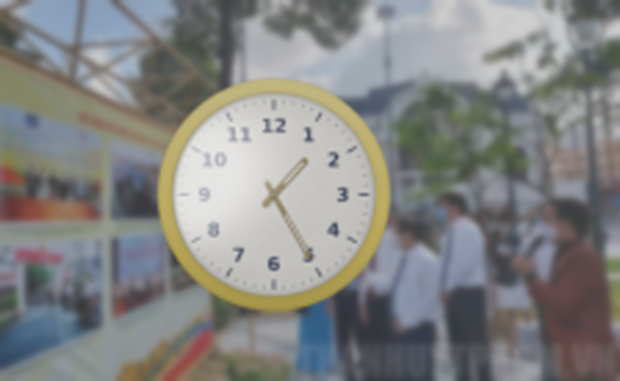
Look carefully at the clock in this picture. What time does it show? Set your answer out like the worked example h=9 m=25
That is h=1 m=25
